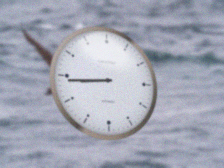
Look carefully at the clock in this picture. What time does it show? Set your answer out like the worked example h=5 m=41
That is h=8 m=44
